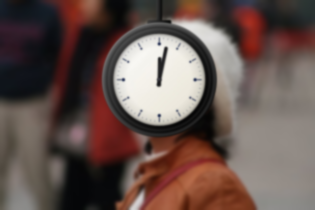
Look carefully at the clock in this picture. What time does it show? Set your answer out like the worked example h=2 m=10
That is h=12 m=2
